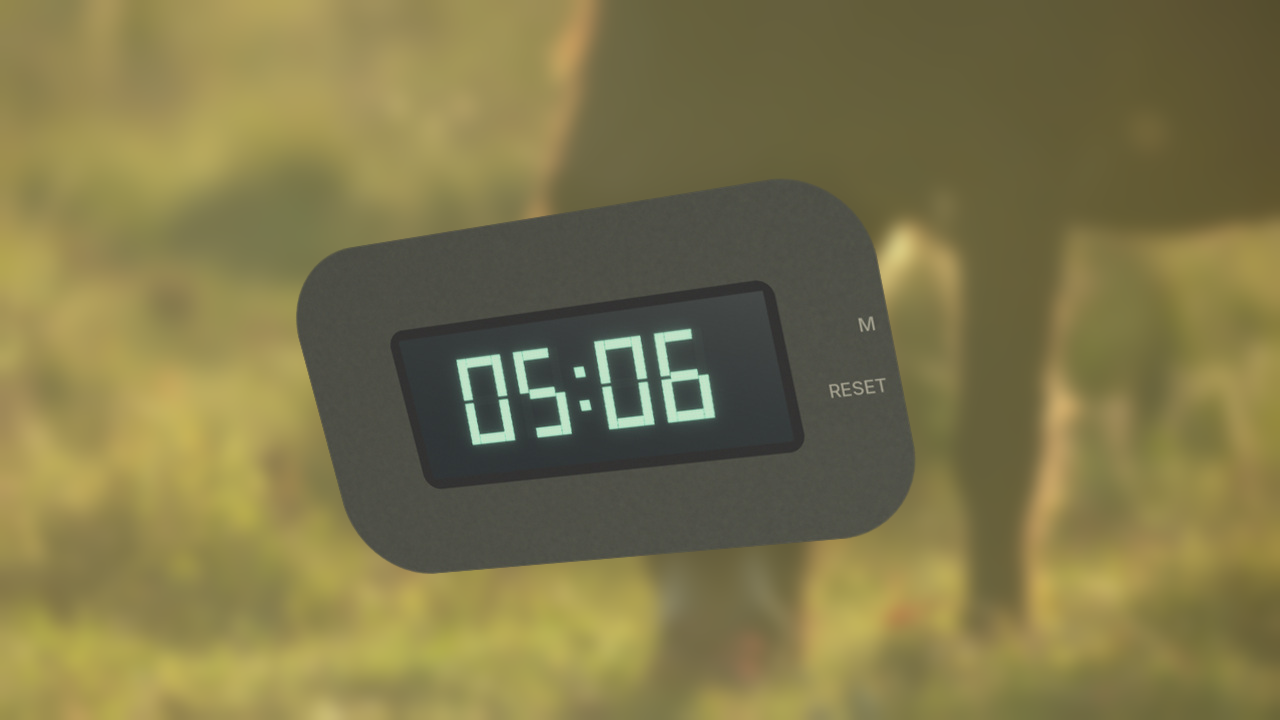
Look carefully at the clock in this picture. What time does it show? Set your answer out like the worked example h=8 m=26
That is h=5 m=6
